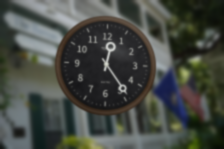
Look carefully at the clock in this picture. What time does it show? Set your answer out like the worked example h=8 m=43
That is h=12 m=24
